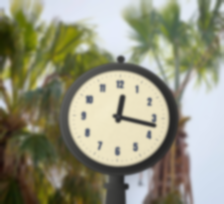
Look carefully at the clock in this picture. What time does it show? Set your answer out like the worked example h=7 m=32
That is h=12 m=17
